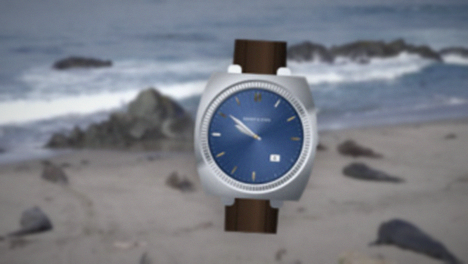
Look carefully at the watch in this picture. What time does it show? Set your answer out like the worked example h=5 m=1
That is h=9 m=51
